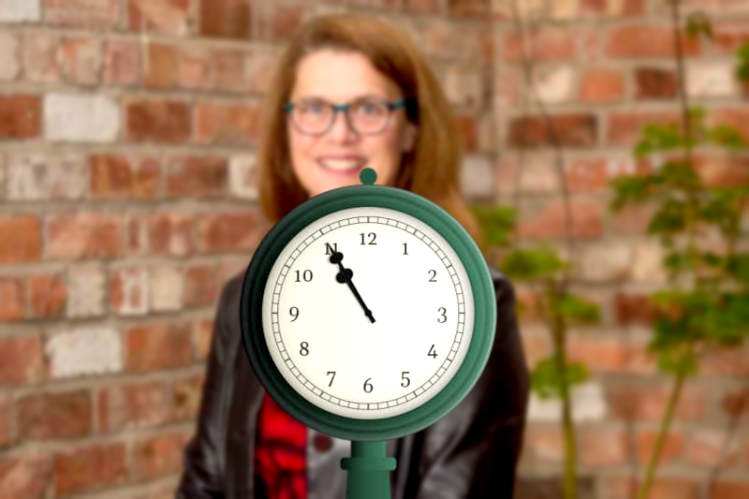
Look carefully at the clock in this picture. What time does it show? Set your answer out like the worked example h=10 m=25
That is h=10 m=55
